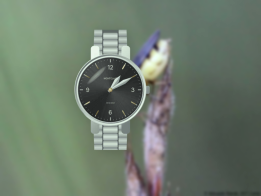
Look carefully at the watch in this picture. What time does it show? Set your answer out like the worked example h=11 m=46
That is h=1 m=10
